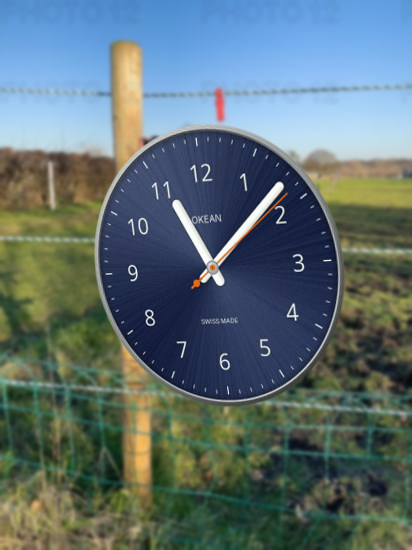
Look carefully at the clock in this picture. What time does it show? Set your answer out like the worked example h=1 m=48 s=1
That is h=11 m=8 s=9
